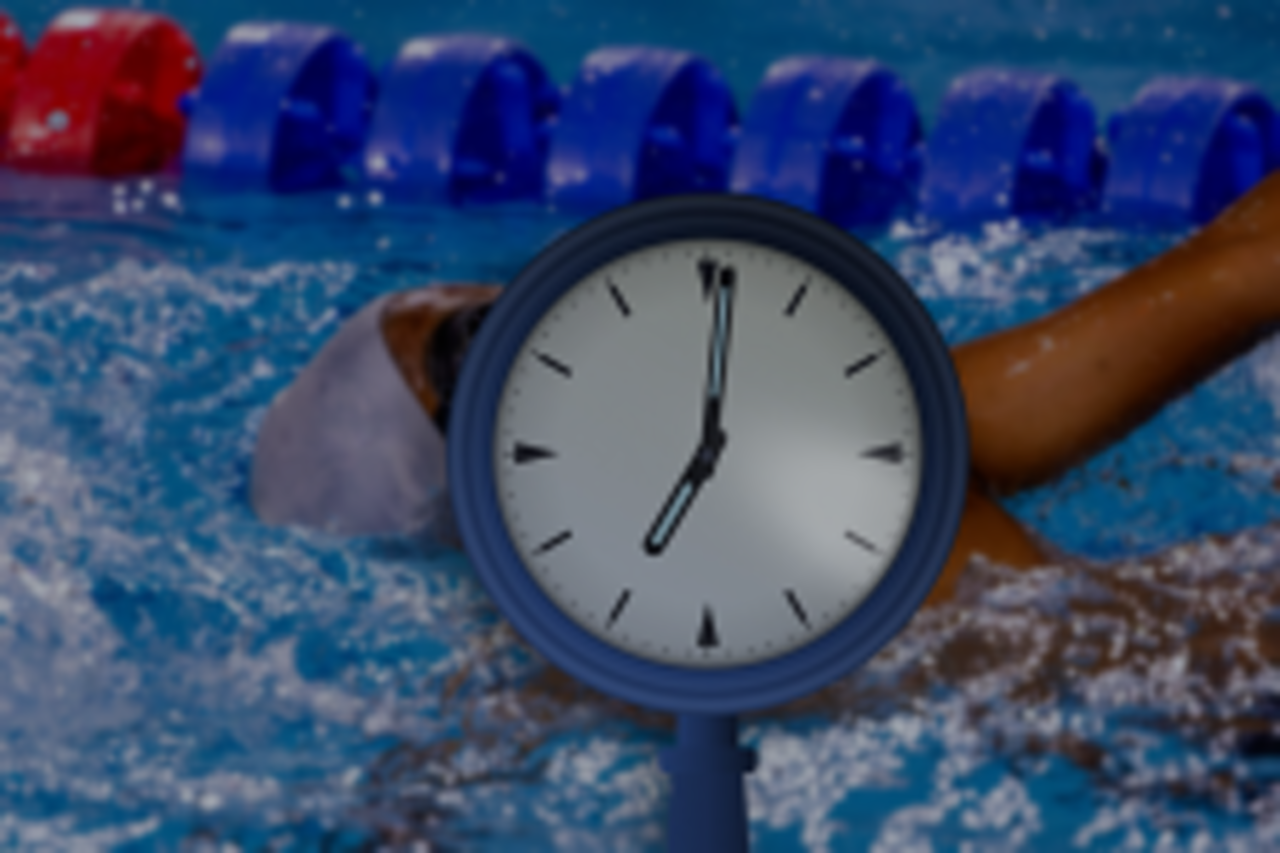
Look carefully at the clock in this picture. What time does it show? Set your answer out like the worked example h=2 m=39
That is h=7 m=1
